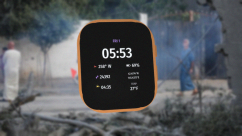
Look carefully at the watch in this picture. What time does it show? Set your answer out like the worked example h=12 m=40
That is h=5 m=53
